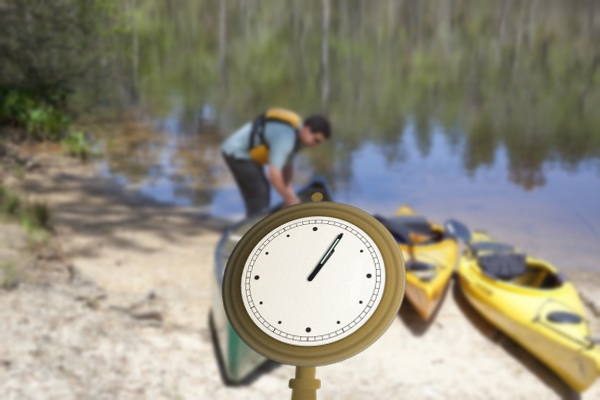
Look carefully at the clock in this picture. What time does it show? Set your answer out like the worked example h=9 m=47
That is h=1 m=5
